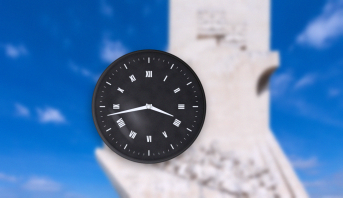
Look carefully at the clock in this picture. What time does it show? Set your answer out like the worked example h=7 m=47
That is h=3 m=43
